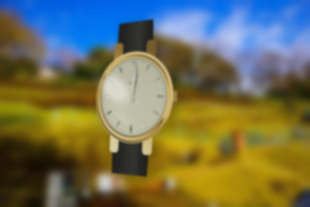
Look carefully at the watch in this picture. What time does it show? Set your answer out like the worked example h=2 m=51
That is h=12 m=1
